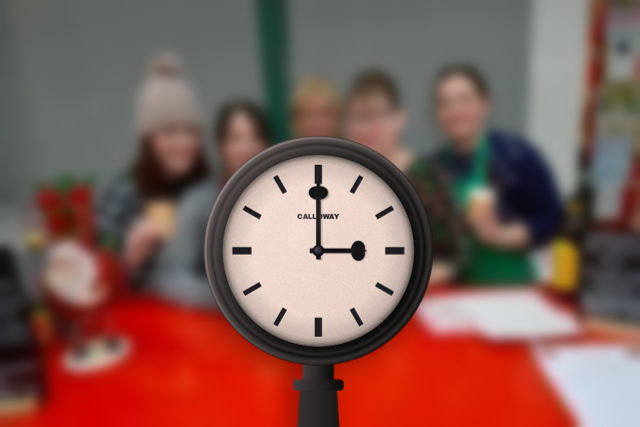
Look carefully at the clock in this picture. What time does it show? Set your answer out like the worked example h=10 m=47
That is h=3 m=0
